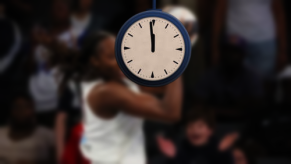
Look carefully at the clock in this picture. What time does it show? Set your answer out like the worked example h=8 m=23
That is h=11 m=59
